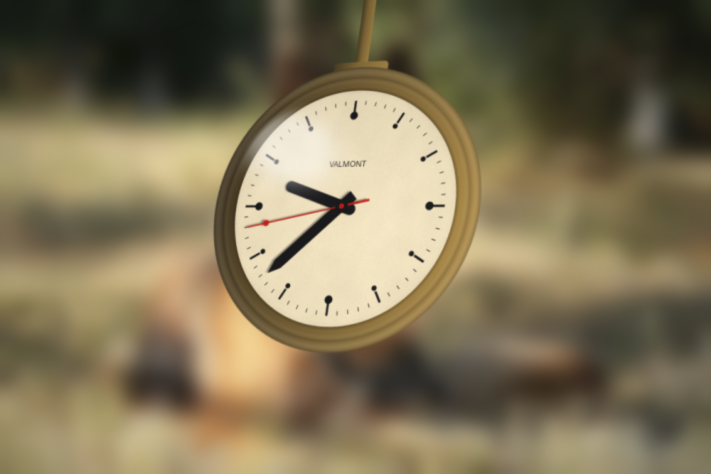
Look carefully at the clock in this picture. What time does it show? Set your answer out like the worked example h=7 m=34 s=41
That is h=9 m=37 s=43
